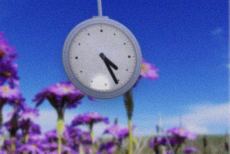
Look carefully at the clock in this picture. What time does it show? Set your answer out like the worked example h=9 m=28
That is h=4 m=26
